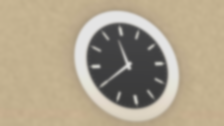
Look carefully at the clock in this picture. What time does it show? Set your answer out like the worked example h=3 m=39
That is h=11 m=40
